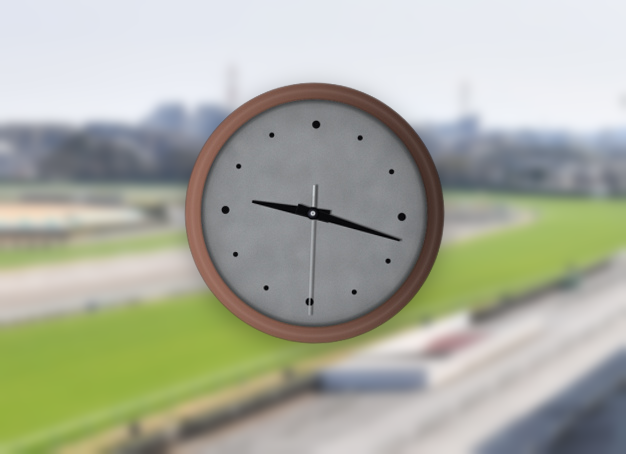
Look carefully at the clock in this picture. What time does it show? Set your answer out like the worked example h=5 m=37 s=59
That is h=9 m=17 s=30
